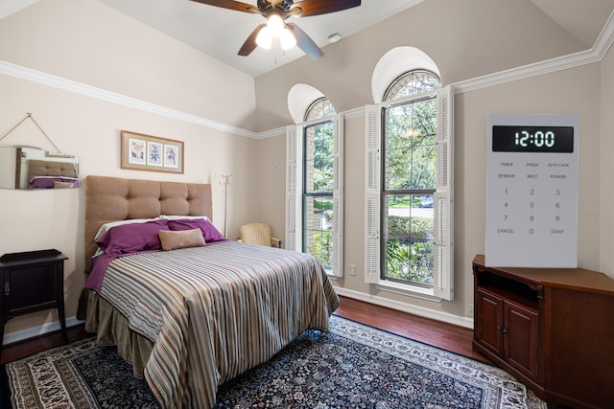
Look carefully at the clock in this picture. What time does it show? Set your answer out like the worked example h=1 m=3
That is h=12 m=0
